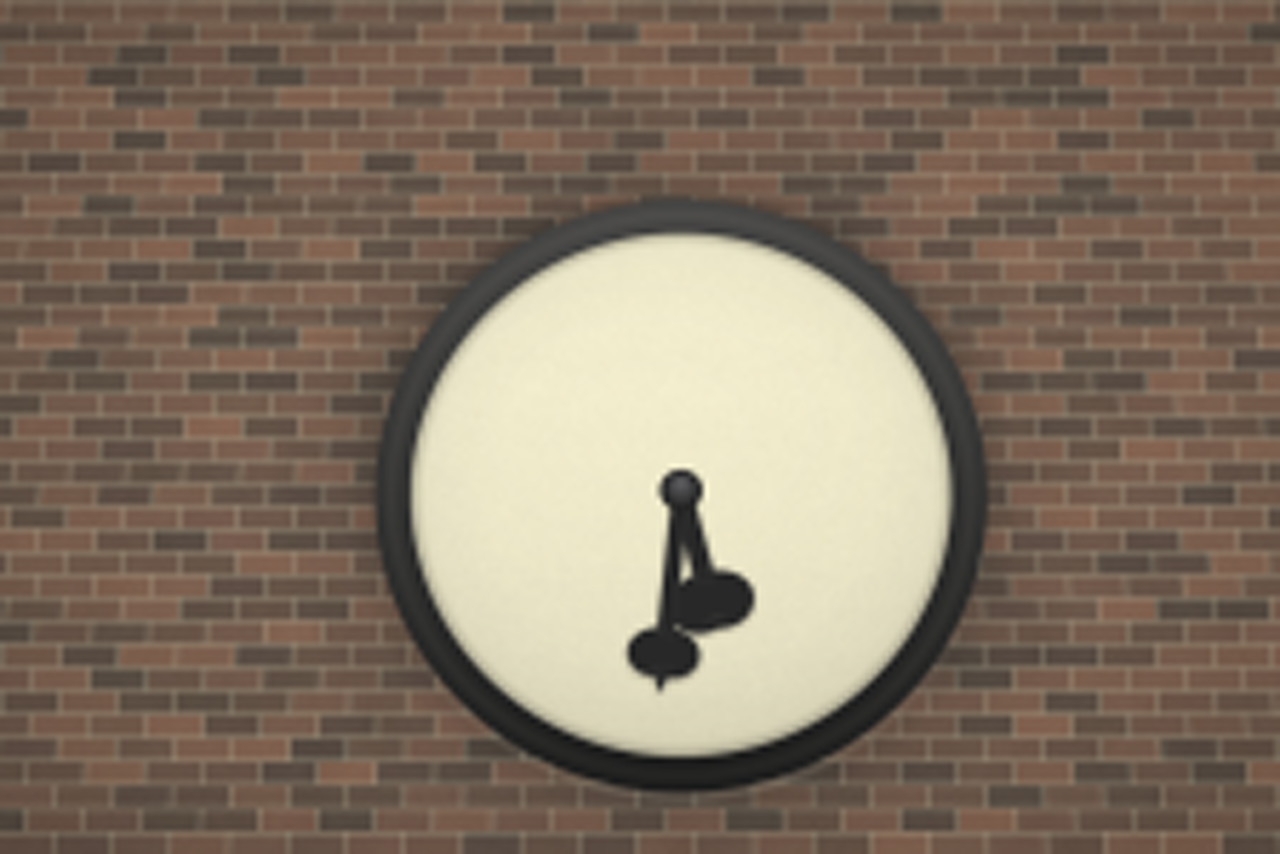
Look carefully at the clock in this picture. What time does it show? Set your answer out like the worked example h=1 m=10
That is h=5 m=31
